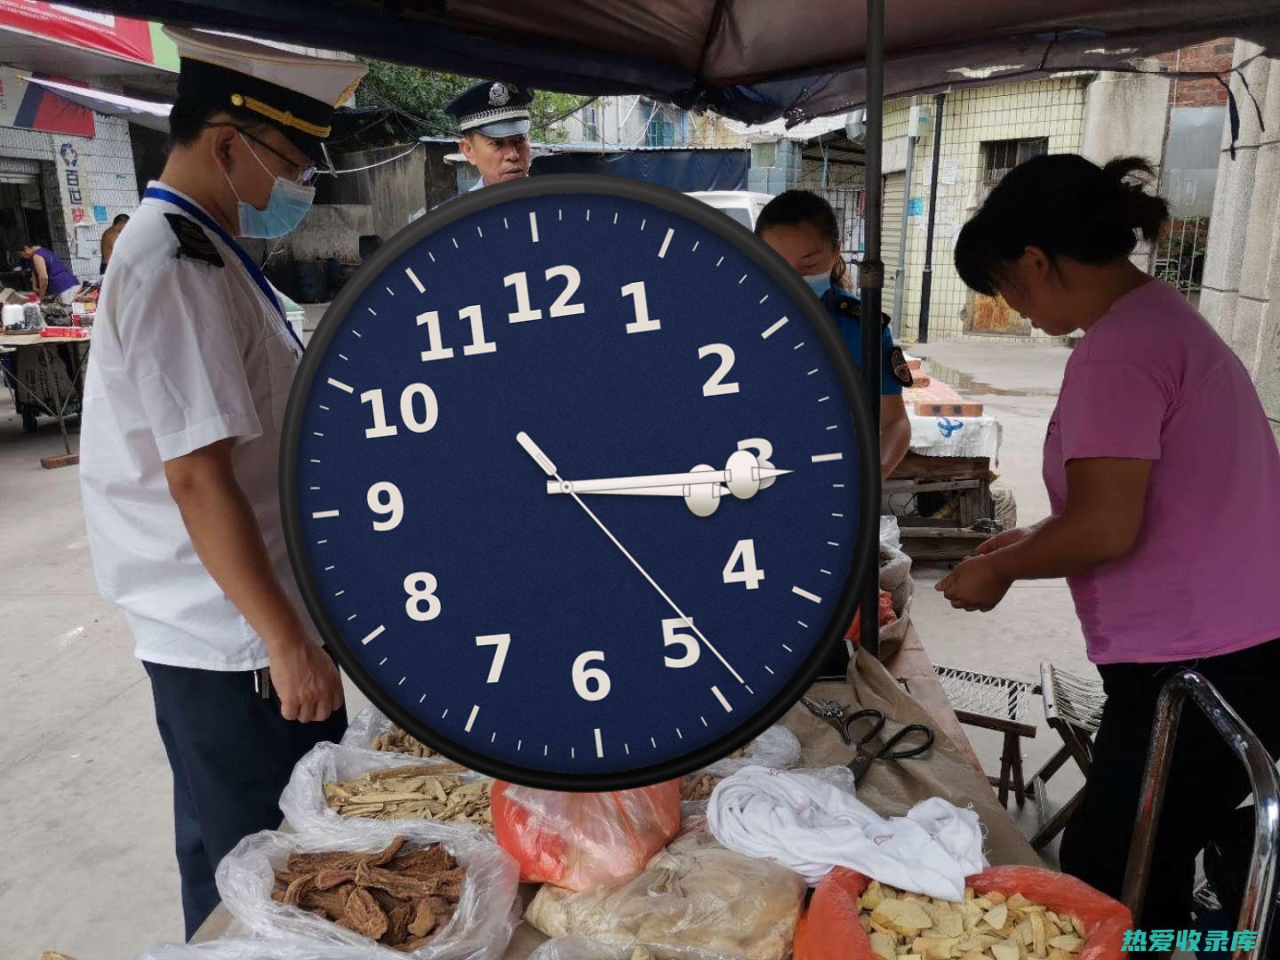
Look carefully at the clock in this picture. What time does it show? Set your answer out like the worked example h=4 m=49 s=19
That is h=3 m=15 s=24
